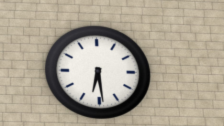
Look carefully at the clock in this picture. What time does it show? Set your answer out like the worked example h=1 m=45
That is h=6 m=29
